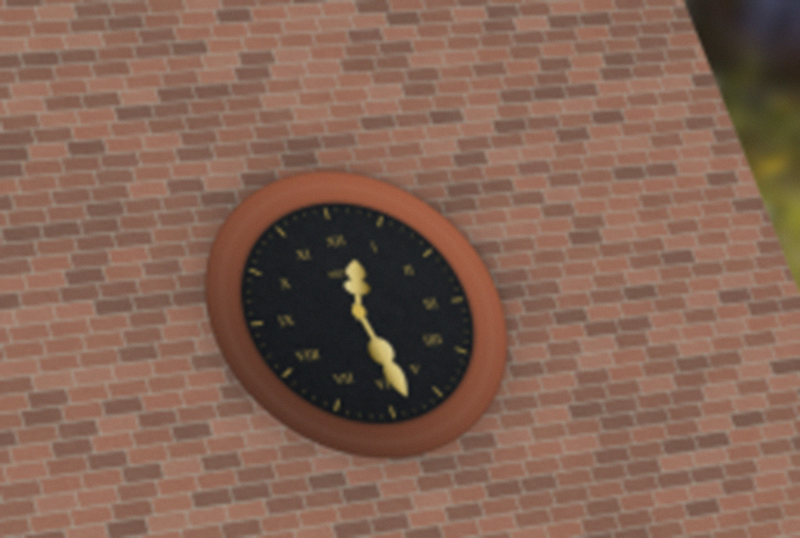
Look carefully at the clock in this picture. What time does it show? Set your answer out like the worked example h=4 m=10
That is h=12 m=28
